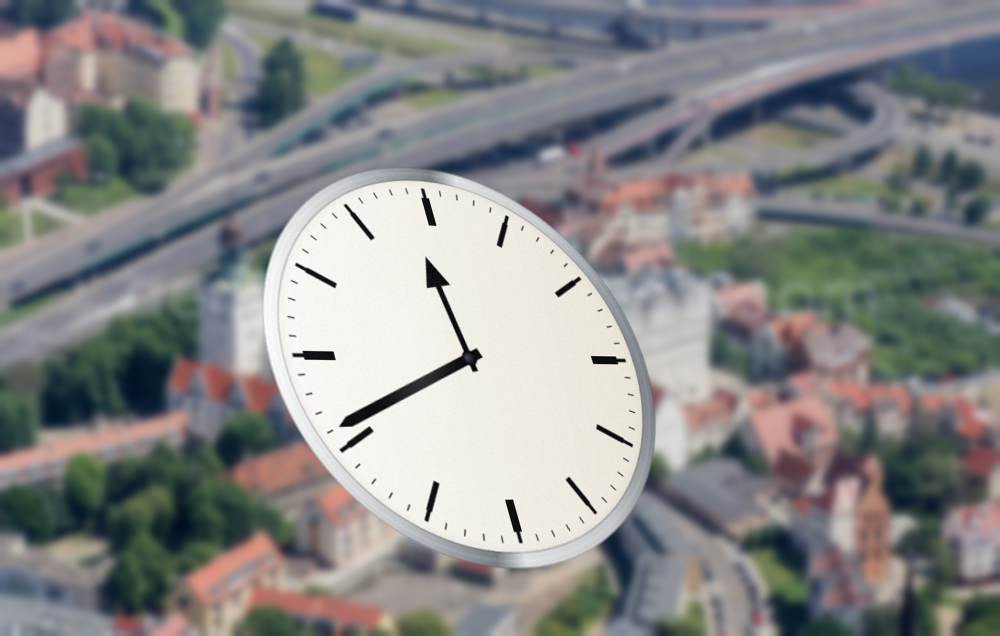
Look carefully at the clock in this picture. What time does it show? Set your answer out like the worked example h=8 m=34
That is h=11 m=41
